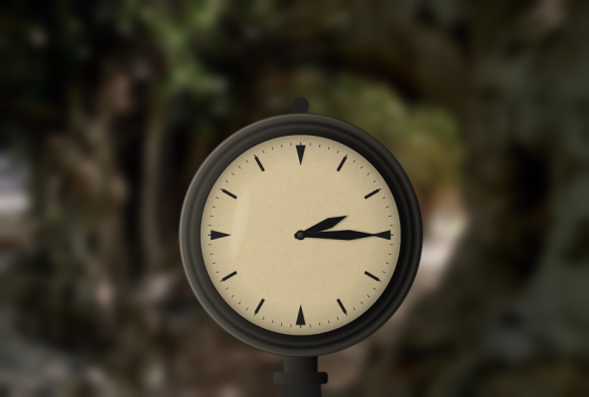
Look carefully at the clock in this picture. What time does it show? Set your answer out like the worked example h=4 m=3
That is h=2 m=15
